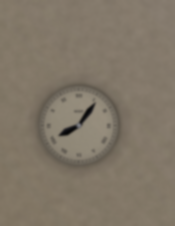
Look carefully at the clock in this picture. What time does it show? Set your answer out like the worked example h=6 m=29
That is h=8 m=6
